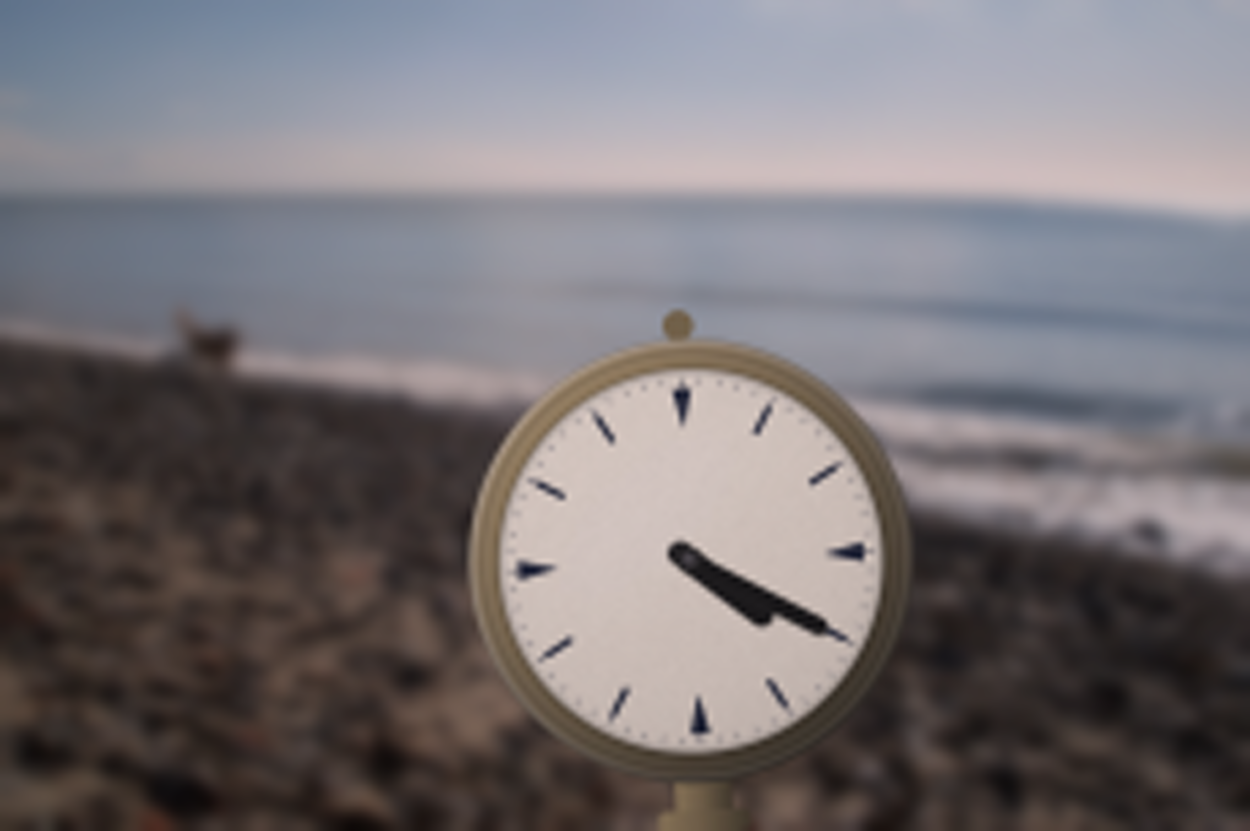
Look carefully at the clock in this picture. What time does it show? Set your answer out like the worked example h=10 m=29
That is h=4 m=20
